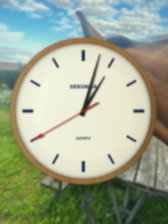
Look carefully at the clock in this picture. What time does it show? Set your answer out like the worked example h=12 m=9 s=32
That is h=1 m=2 s=40
